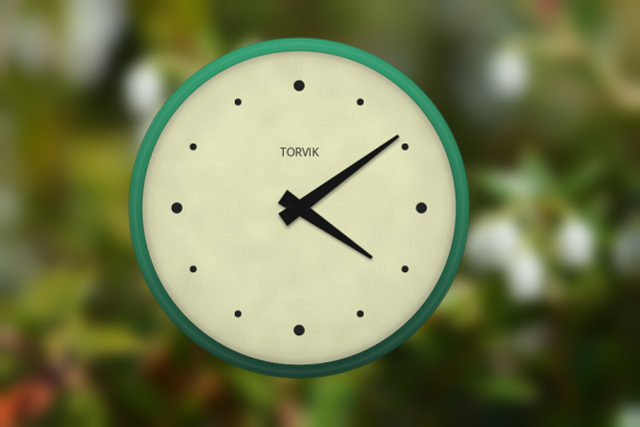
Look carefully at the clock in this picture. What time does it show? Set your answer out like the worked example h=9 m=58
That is h=4 m=9
